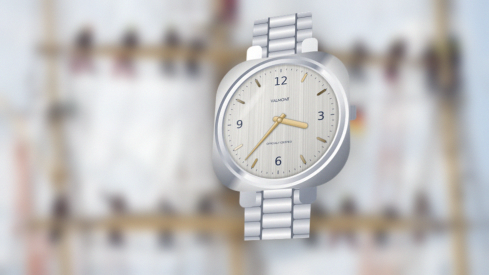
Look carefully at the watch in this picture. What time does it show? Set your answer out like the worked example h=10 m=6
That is h=3 m=37
